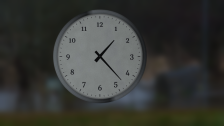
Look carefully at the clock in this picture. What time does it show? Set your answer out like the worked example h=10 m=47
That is h=1 m=23
